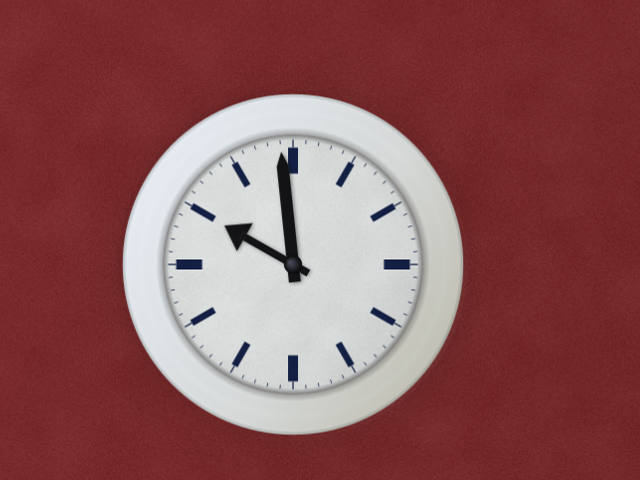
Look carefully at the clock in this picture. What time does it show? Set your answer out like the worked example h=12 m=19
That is h=9 m=59
